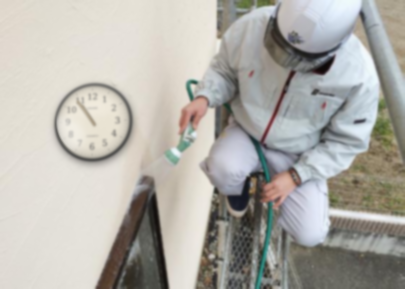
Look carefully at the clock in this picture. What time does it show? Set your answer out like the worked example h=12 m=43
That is h=10 m=54
